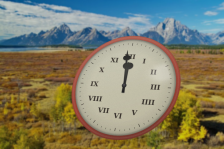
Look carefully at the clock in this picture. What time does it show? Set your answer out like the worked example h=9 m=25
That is h=11 m=59
